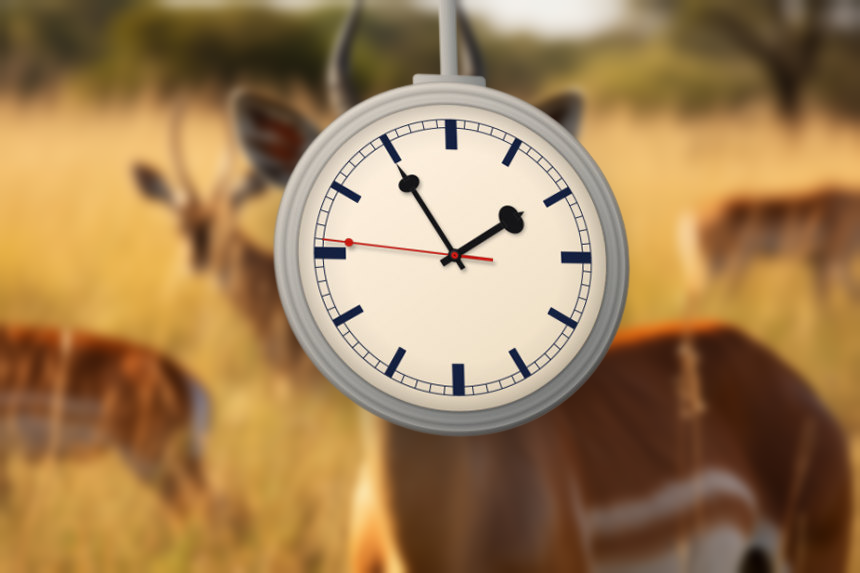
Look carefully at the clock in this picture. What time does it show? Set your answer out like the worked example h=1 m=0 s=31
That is h=1 m=54 s=46
